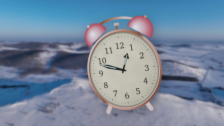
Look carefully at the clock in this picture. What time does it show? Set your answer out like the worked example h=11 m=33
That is h=12 m=48
